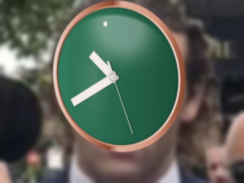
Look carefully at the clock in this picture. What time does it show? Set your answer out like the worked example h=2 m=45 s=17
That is h=10 m=41 s=28
